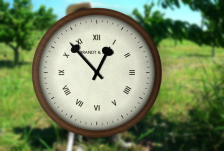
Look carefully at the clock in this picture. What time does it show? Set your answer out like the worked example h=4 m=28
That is h=12 m=53
